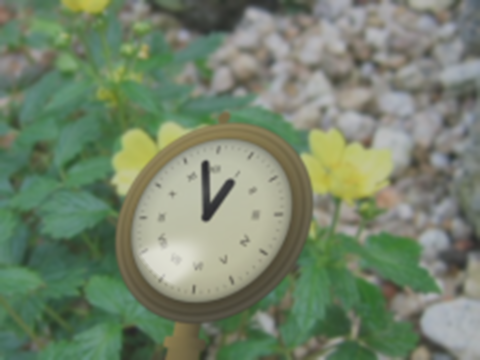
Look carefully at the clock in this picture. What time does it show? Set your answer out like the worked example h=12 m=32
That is h=12 m=58
